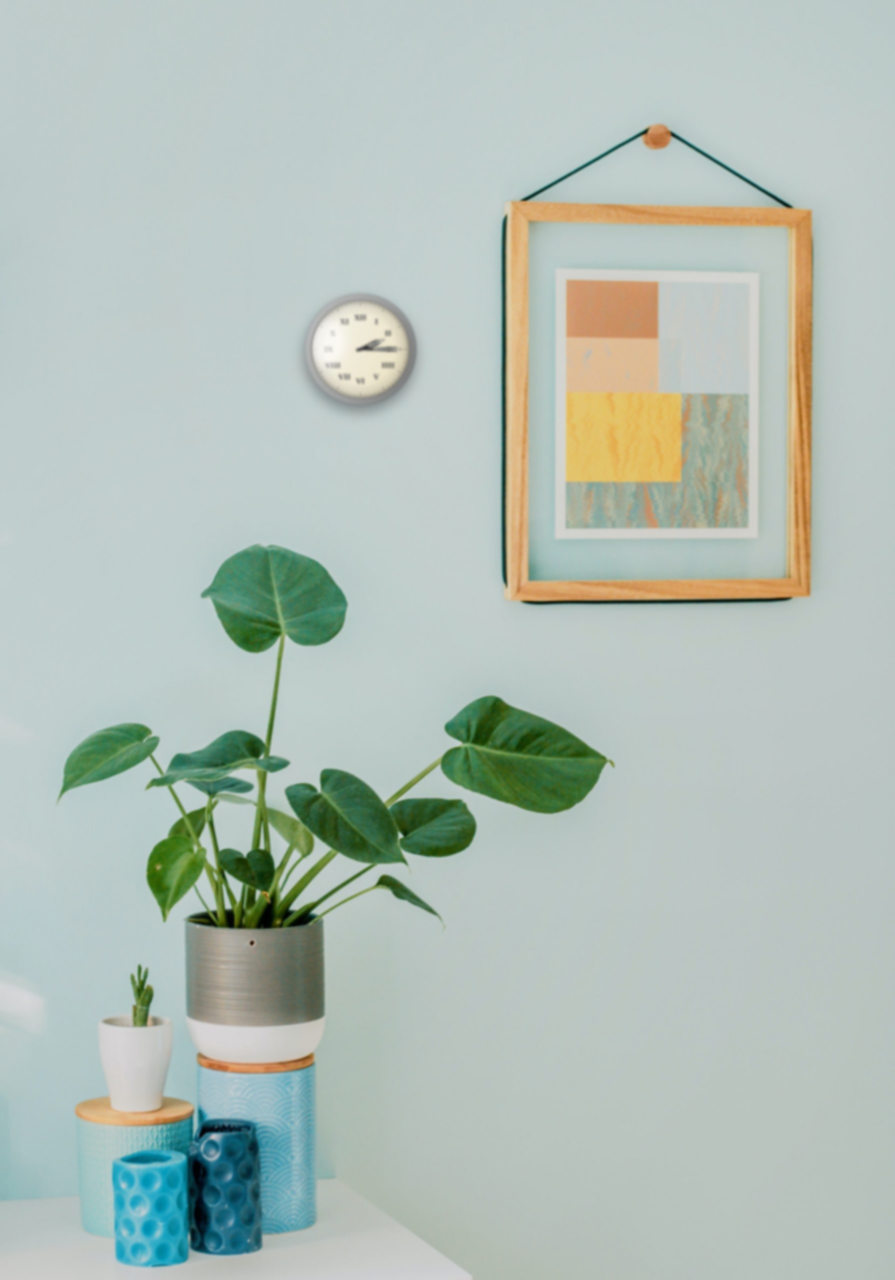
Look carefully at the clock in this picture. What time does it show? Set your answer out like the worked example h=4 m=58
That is h=2 m=15
